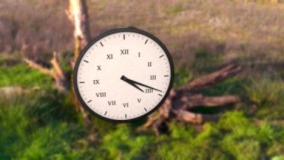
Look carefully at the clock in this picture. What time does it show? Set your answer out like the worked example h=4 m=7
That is h=4 m=19
